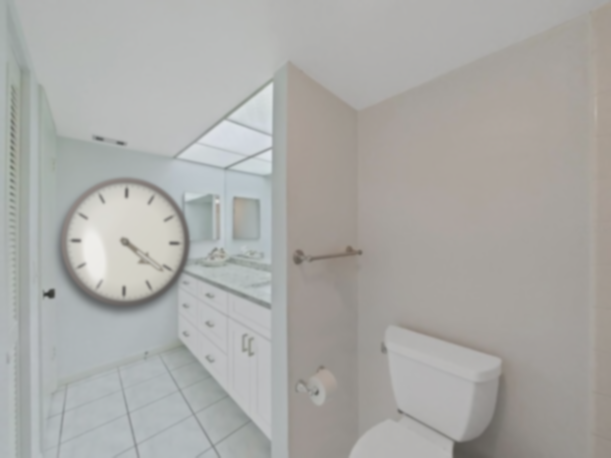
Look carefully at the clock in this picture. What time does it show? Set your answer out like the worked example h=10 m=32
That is h=4 m=21
